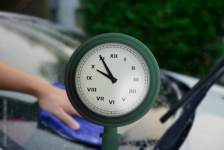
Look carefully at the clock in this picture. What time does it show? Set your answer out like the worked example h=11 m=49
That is h=9 m=55
